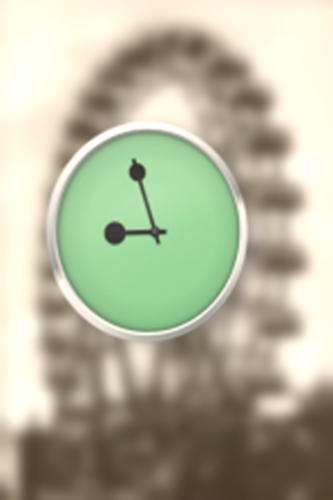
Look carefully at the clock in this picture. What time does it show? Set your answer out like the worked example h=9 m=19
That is h=8 m=57
